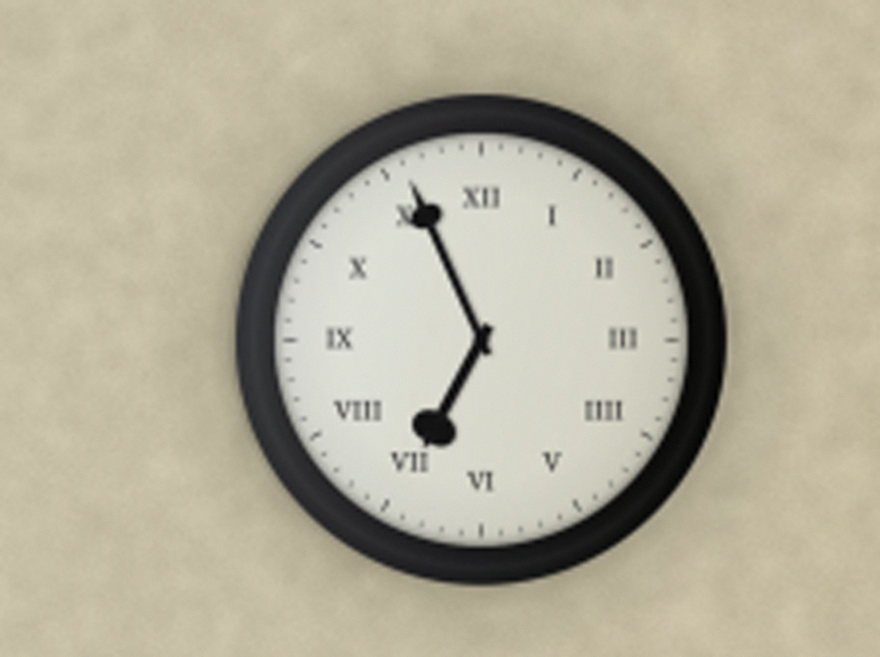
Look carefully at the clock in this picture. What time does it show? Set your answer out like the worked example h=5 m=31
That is h=6 m=56
